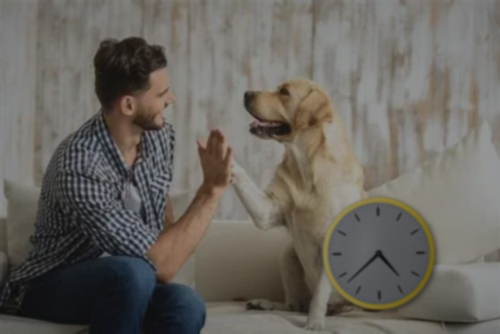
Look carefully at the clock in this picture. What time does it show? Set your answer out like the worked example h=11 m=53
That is h=4 m=38
